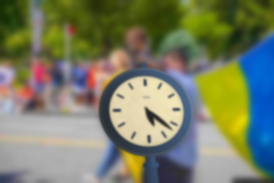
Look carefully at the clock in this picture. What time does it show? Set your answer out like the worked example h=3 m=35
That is h=5 m=22
